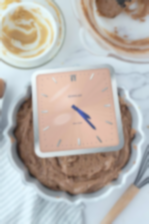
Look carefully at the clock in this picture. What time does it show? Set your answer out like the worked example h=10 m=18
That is h=4 m=24
